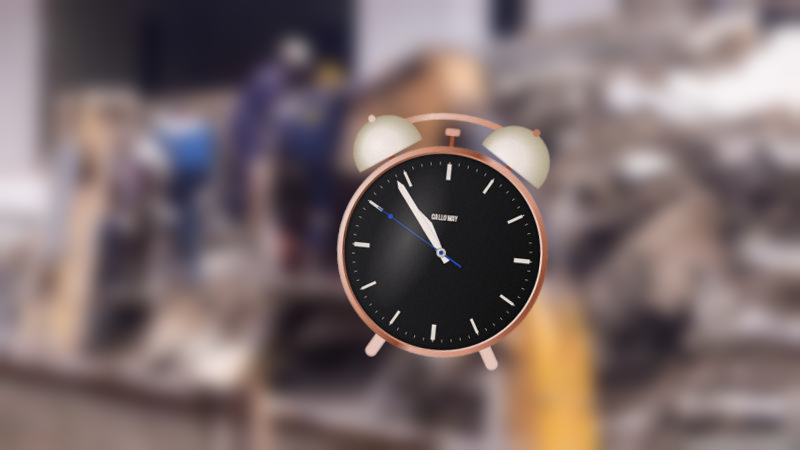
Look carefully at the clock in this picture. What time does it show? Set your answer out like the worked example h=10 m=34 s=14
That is h=10 m=53 s=50
